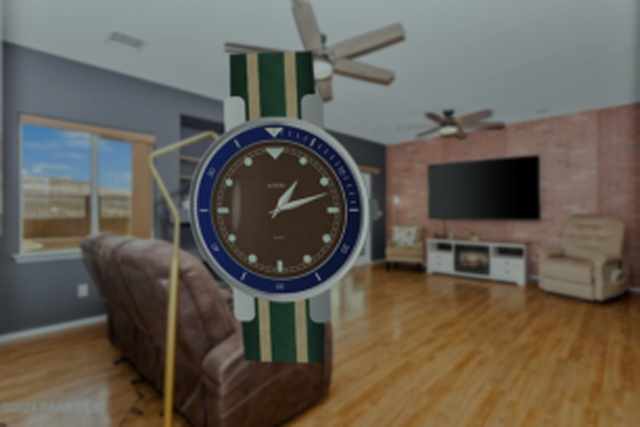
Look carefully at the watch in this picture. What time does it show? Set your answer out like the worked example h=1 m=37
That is h=1 m=12
